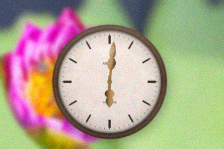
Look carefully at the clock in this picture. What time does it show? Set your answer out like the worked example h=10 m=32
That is h=6 m=1
